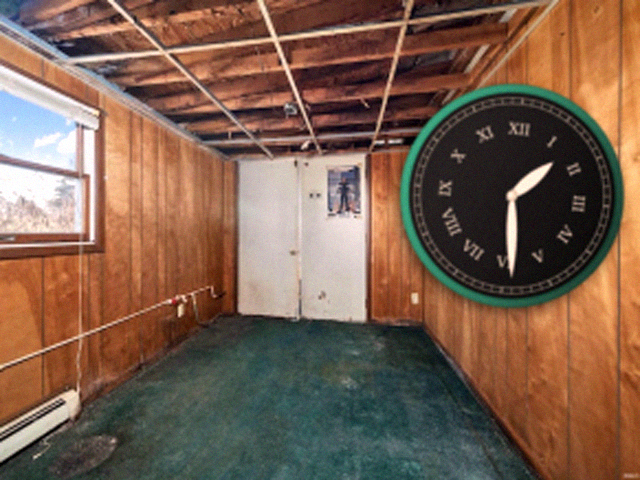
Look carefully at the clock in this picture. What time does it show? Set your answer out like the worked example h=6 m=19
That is h=1 m=29
